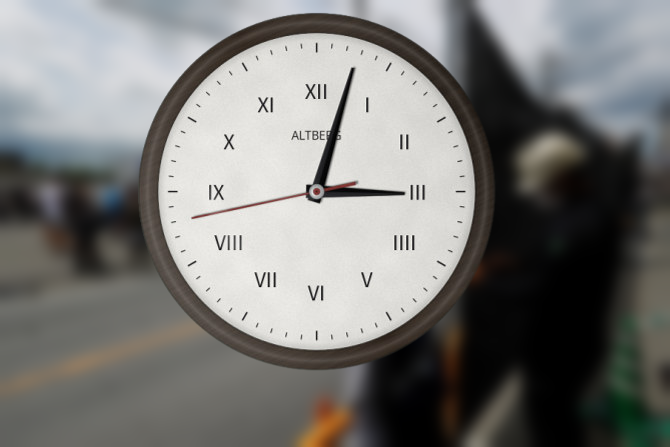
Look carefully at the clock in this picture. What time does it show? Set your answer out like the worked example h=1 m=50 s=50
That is h=3 m=2 s=43
